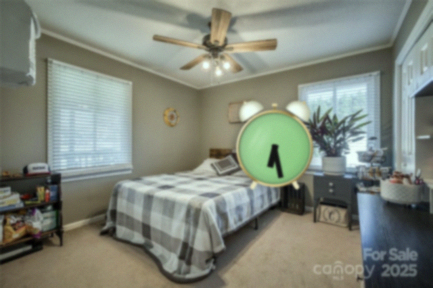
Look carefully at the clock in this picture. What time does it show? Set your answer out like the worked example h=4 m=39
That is h=6 m=28
